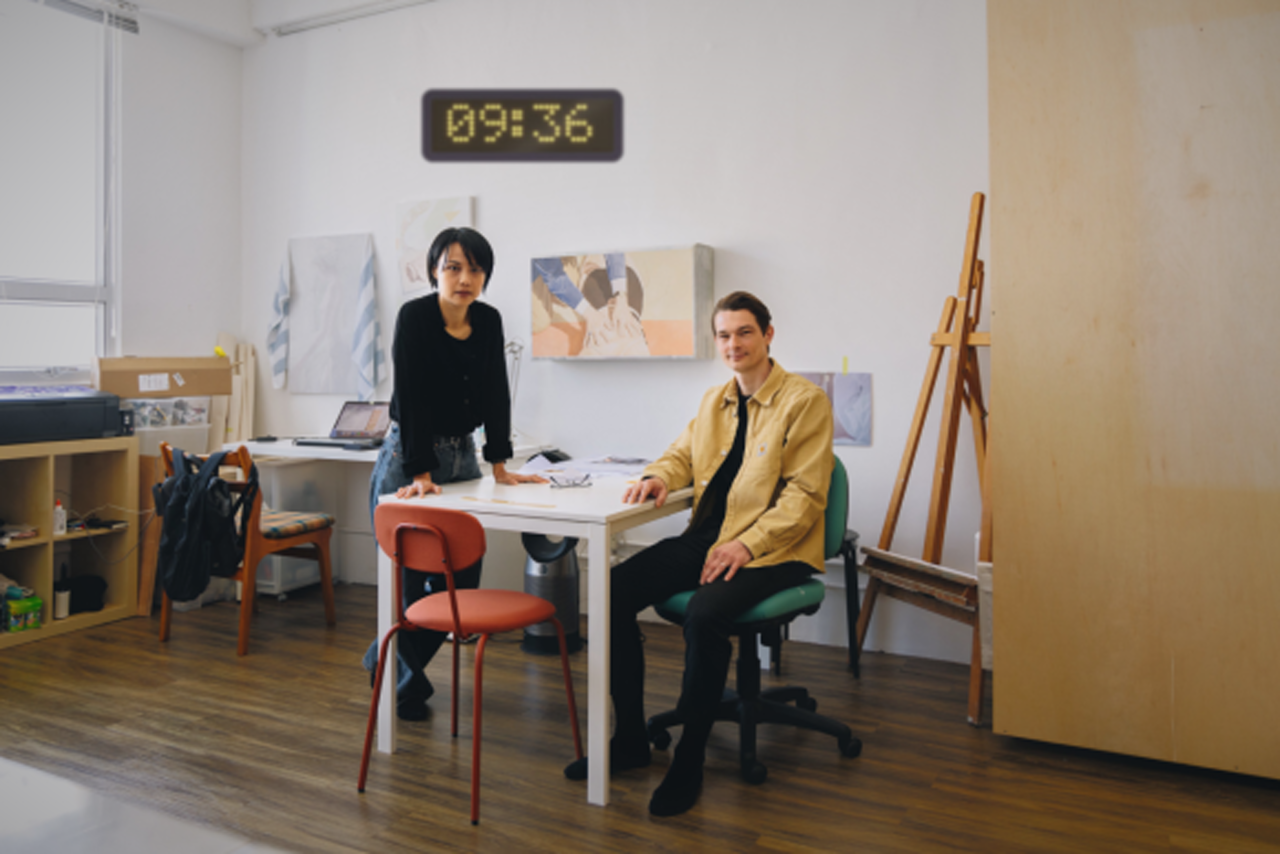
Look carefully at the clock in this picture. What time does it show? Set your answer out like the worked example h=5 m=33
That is h=9 m=36
